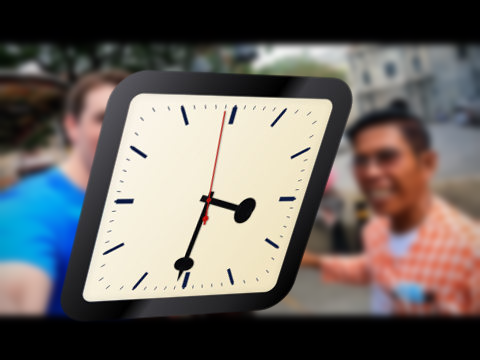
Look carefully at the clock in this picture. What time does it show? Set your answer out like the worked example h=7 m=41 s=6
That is h=3 m=30 s=59
